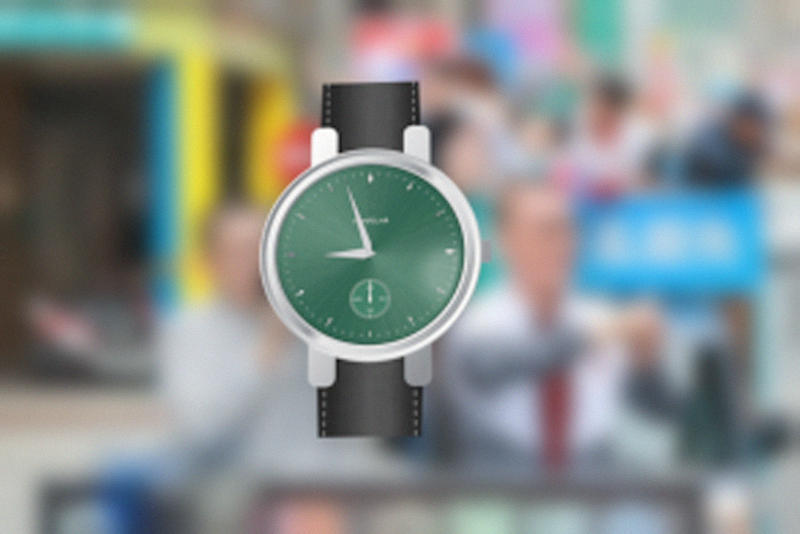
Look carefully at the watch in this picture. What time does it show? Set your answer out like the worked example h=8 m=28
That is h=8 m=57
